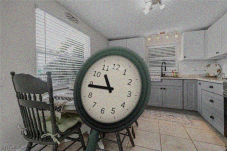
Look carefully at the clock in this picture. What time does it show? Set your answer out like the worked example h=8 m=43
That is h=10 m=44
